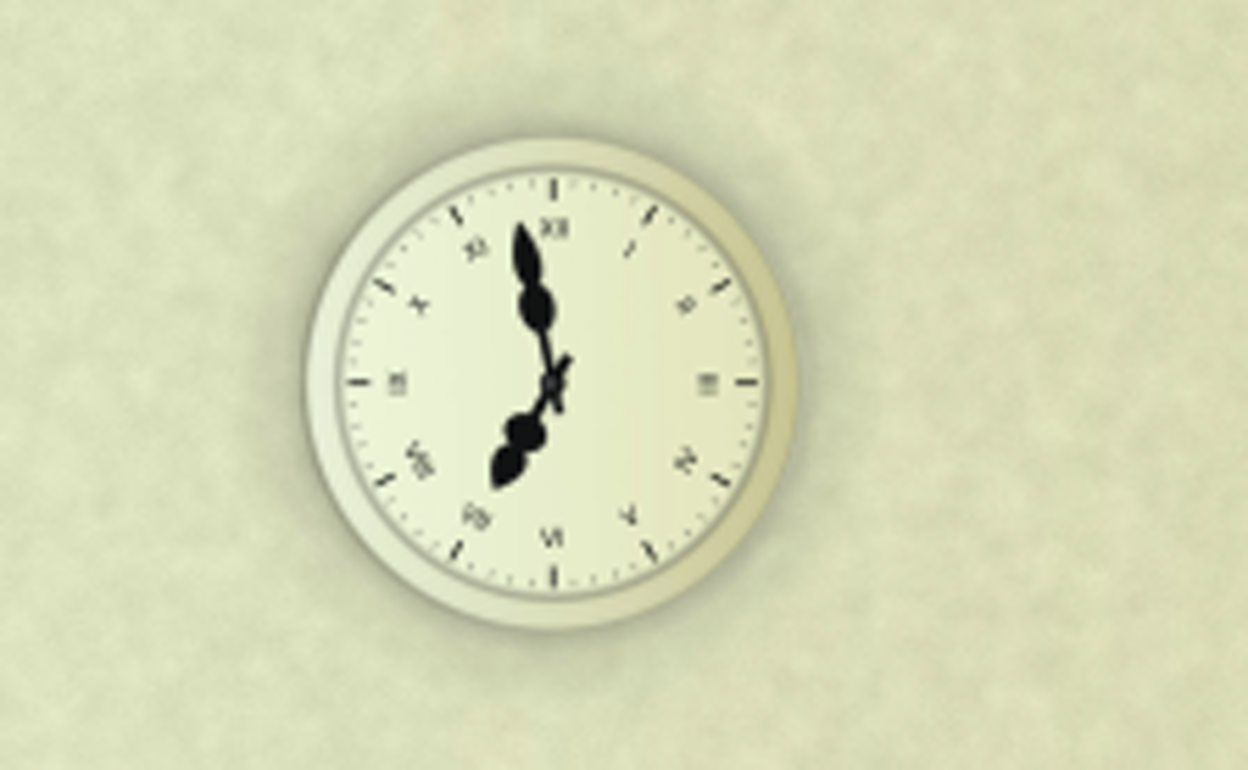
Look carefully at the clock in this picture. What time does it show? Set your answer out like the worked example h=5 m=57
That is h=6 m=58
